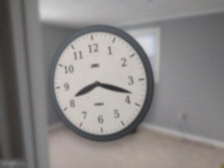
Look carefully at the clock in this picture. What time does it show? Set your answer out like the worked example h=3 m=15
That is h=8 m=18
